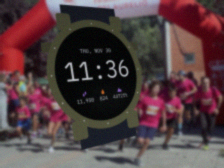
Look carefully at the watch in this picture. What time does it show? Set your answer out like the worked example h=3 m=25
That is h=11 m=36
